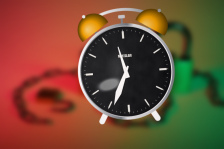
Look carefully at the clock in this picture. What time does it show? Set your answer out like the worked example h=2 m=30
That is h=11 m=34
